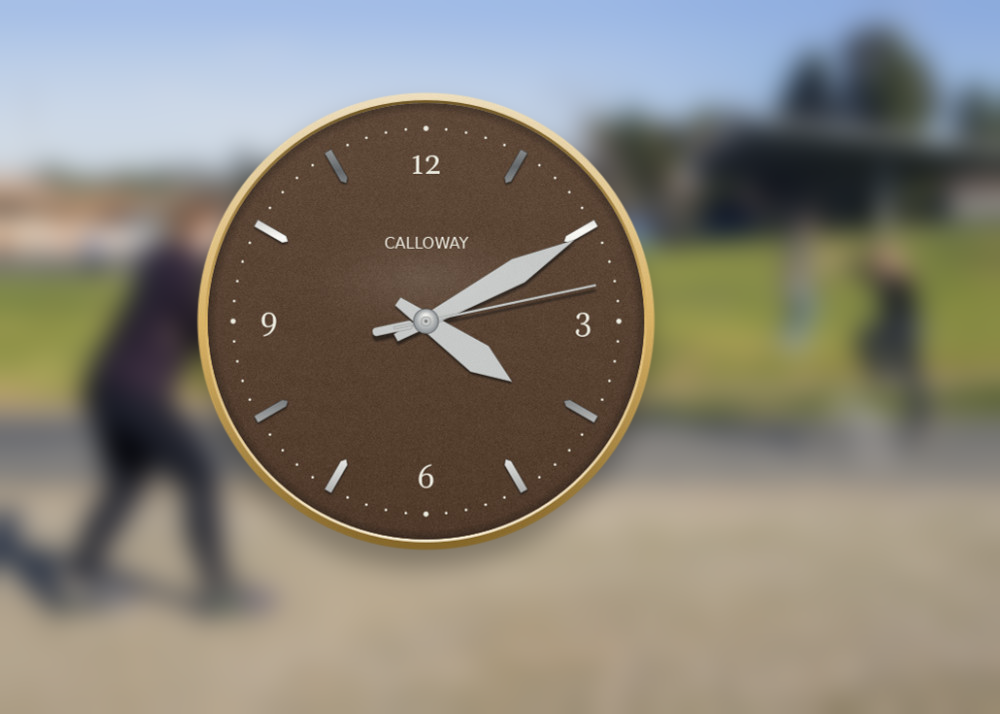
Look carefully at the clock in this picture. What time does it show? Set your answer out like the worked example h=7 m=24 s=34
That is h=4 m=10 s=13
